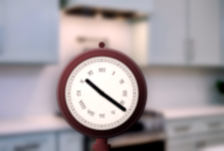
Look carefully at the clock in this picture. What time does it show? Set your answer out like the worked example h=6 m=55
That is h=10 m=21
